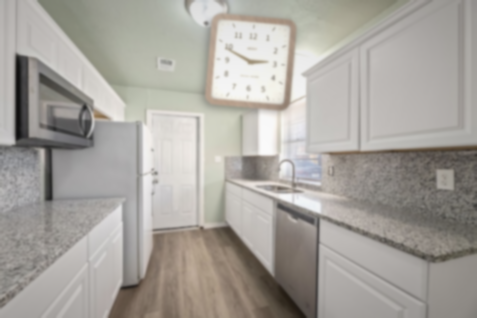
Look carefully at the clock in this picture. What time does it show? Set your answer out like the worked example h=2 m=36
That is h=2 m=49
